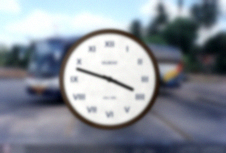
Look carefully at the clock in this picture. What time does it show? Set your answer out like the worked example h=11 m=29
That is h=3 m=48
